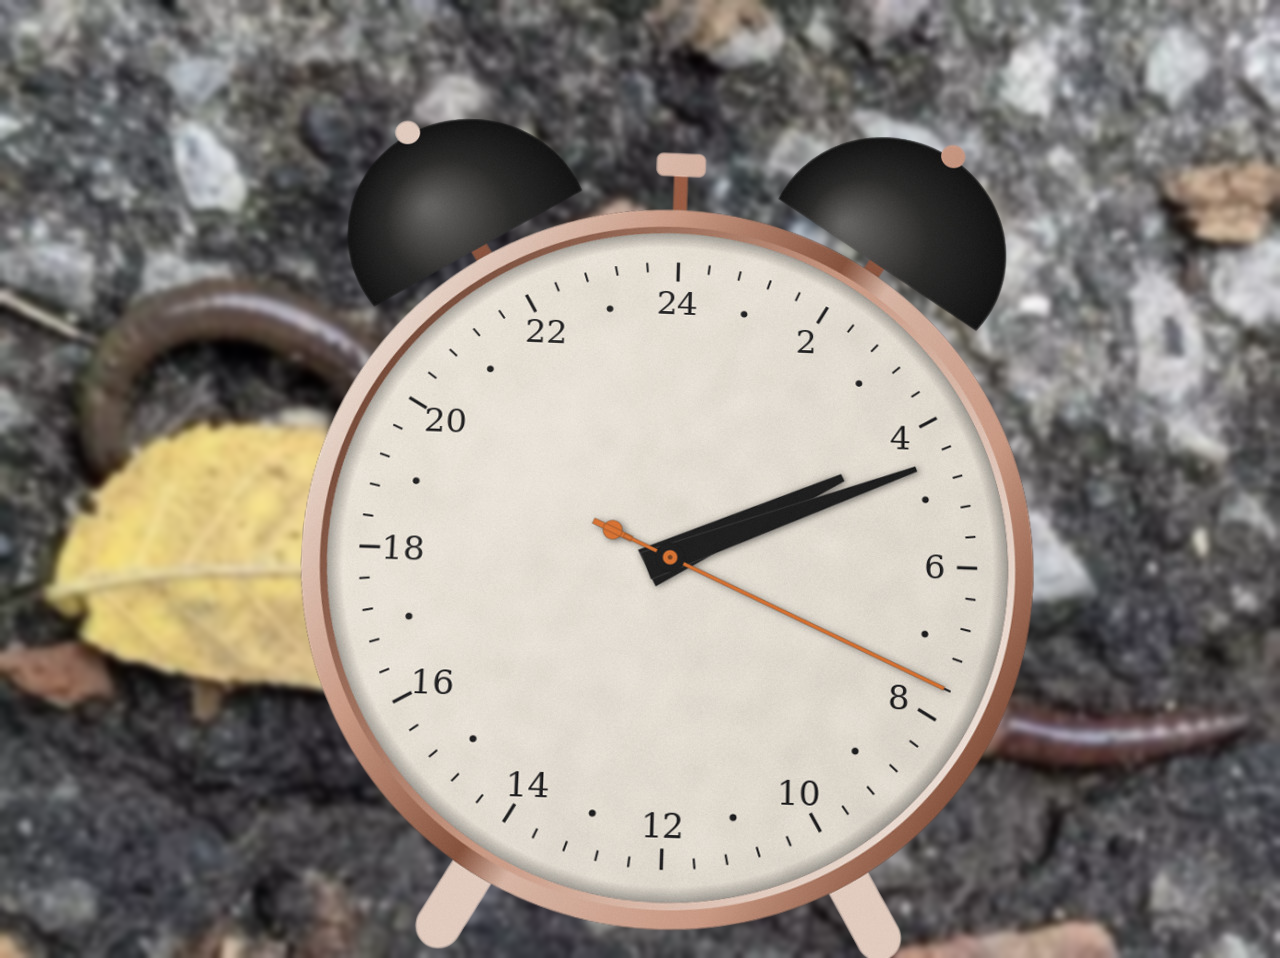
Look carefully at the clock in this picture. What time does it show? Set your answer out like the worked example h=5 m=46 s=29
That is h=4 m=11 s=19
